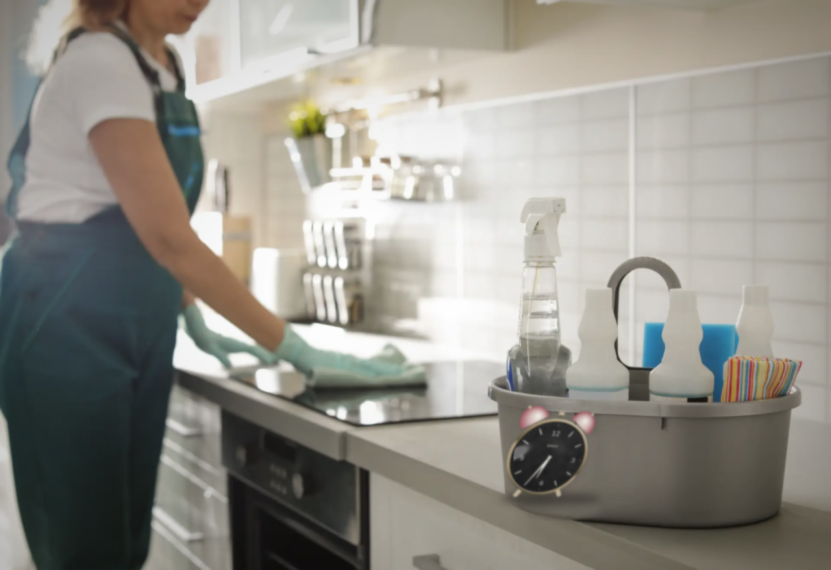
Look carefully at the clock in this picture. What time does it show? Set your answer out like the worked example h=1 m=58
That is h=6 m=35
